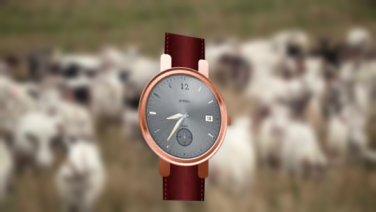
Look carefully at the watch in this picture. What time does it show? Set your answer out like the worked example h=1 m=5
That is h=8 m=36
